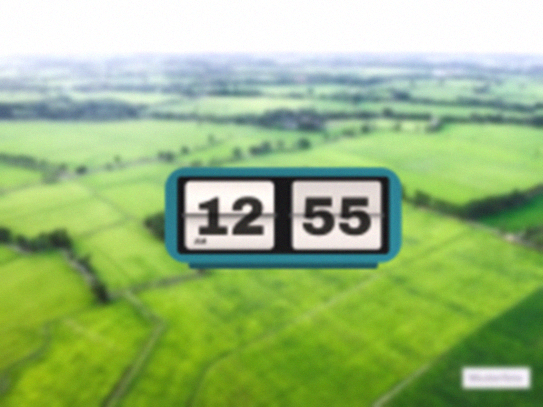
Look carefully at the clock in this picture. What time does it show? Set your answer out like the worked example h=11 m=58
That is h=12 m=55
